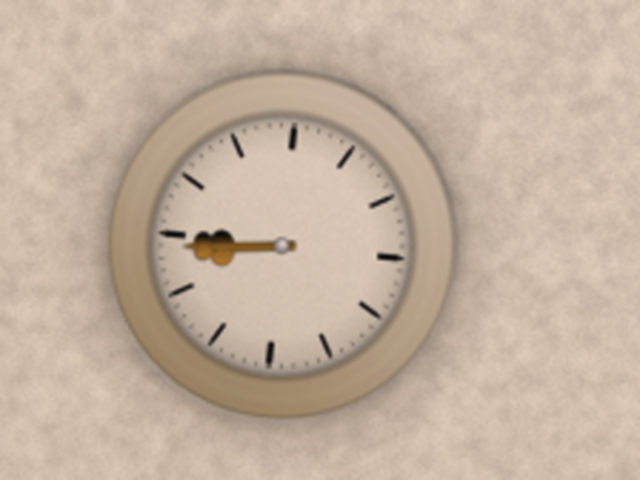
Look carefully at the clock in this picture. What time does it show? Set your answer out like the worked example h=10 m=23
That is h=8 m=44
